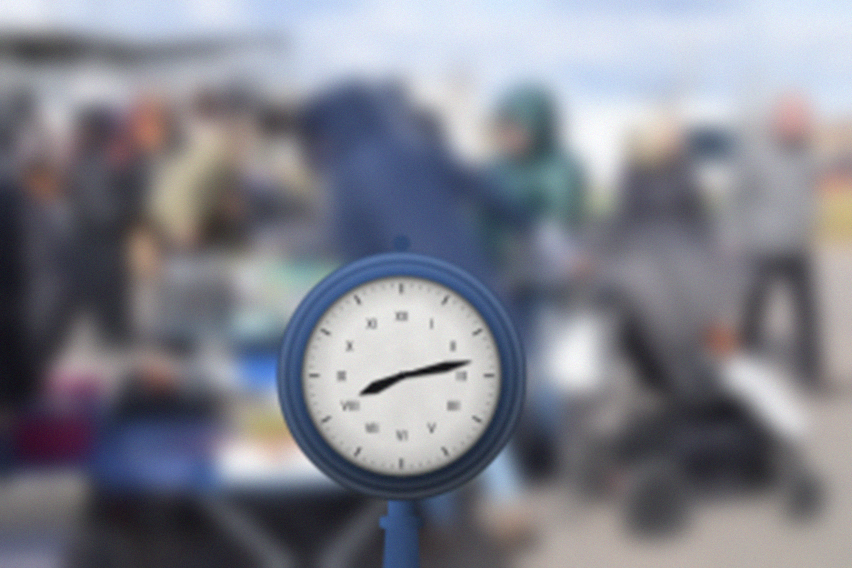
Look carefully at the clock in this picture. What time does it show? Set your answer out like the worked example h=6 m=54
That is h=8 m=13
